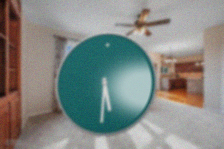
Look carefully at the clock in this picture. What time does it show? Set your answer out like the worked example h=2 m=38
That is h=5 m=30
